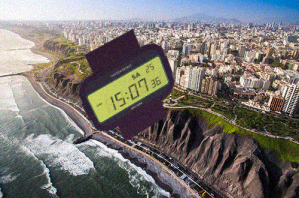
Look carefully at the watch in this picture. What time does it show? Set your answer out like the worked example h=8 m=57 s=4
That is h=15 m=7 s=36
